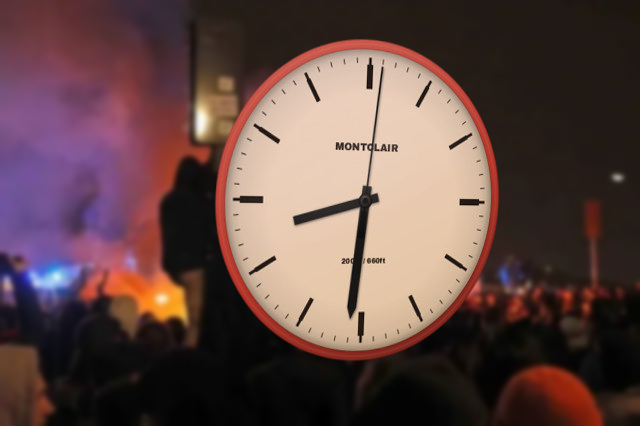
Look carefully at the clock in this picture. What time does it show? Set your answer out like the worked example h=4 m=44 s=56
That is h=8 m=31 s=1
